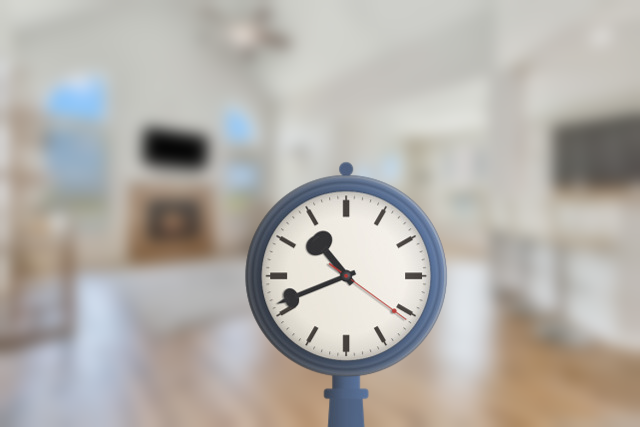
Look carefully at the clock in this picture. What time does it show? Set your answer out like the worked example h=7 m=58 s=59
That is h=10 m=41 s=21
